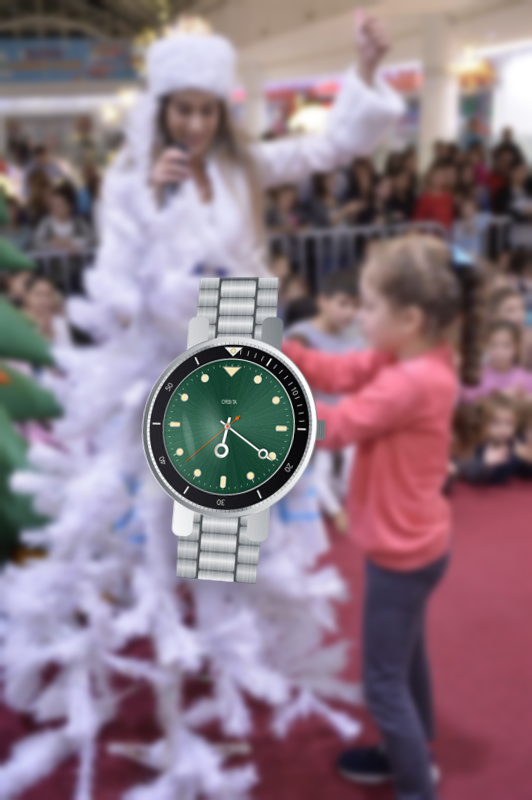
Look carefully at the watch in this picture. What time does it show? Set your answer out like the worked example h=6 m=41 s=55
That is h=6 m=20 s=38
